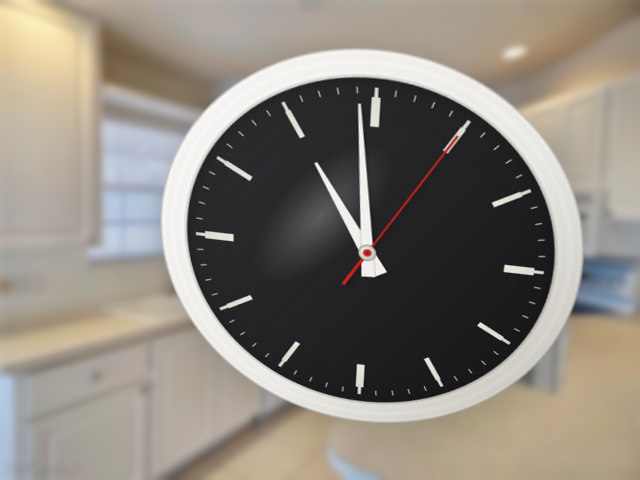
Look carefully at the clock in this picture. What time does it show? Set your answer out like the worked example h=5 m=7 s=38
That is h=10 m=59 s=5
